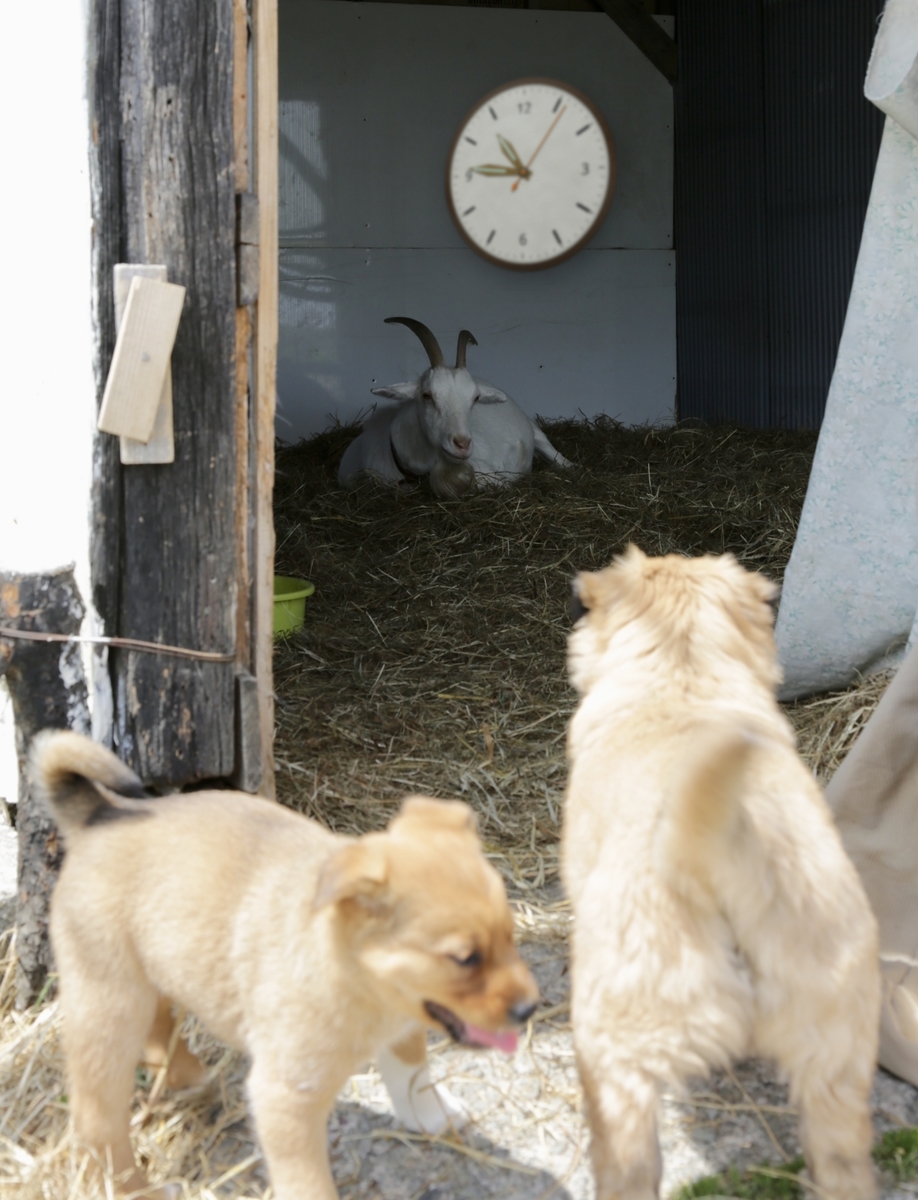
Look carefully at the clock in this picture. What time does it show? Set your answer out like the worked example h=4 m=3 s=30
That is h=10 m=46 s=6
